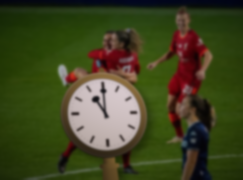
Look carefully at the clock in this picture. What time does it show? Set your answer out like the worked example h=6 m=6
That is h=11 m=0
